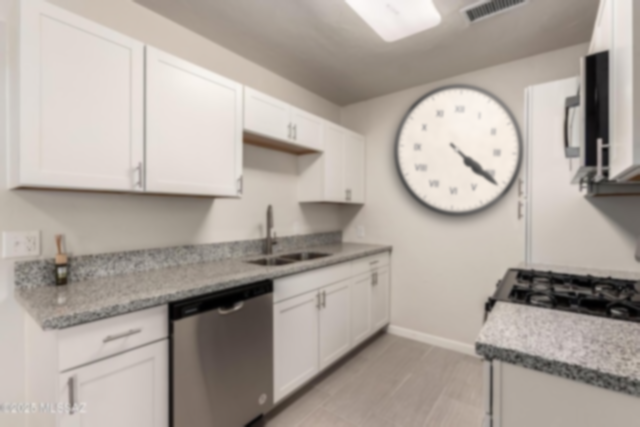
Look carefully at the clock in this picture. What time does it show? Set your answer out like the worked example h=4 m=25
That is h=4 m=21
